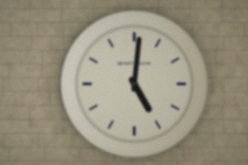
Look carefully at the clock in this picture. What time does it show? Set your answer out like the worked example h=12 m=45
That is h=5 m=1
